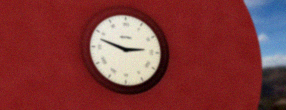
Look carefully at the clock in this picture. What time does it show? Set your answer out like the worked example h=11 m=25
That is h=2 m=48
